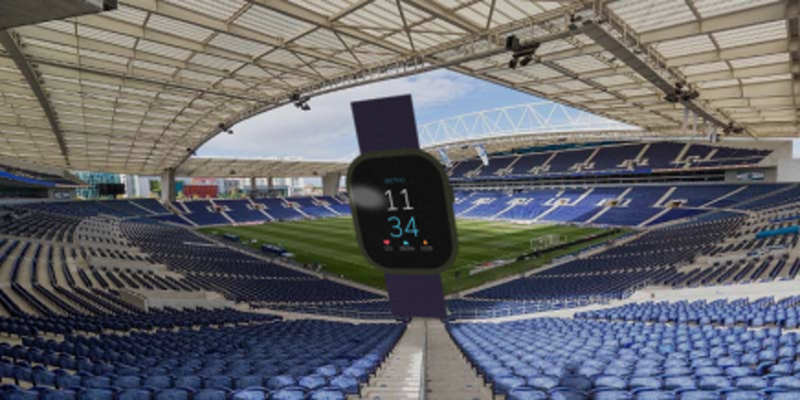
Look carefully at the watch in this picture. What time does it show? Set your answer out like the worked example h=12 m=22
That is h=11 m=34
